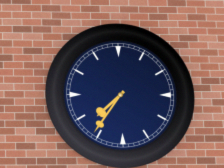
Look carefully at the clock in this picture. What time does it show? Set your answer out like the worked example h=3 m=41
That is h=7 m=36
